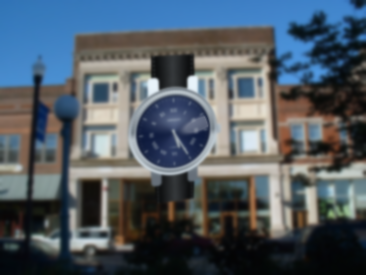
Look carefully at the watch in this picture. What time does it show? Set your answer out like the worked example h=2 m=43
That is h=5 m=25
